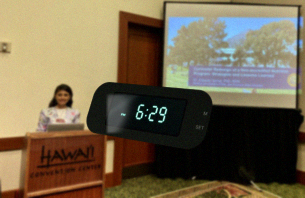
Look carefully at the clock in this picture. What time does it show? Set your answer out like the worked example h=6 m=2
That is h=6 m=29
